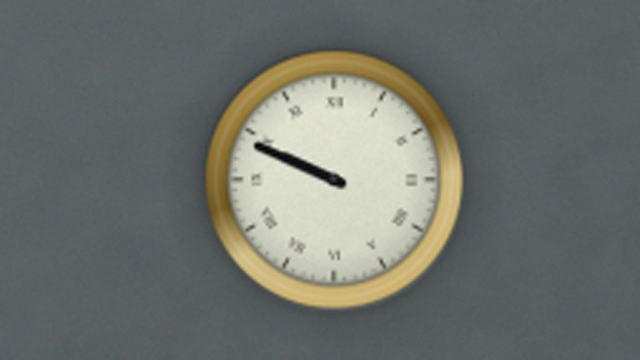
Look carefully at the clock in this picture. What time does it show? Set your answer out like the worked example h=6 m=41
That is h=9 m=49
